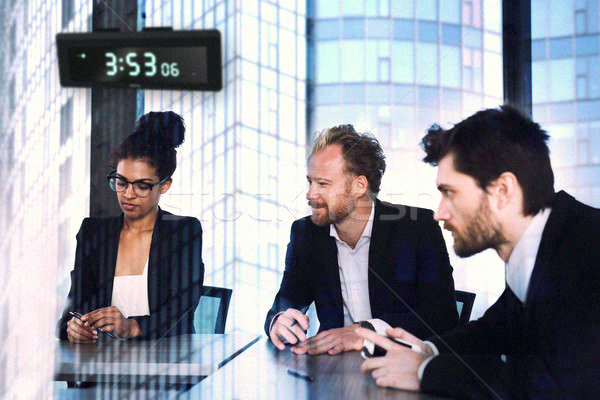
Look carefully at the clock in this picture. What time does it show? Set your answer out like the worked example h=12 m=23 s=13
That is h=3 m=53 s=6
